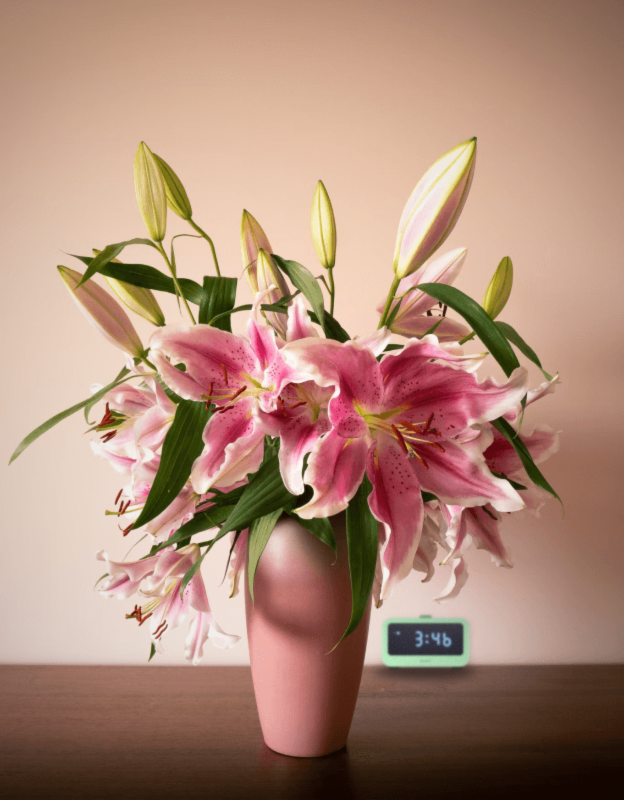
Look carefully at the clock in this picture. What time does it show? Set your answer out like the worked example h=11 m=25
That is h=3 m=46
